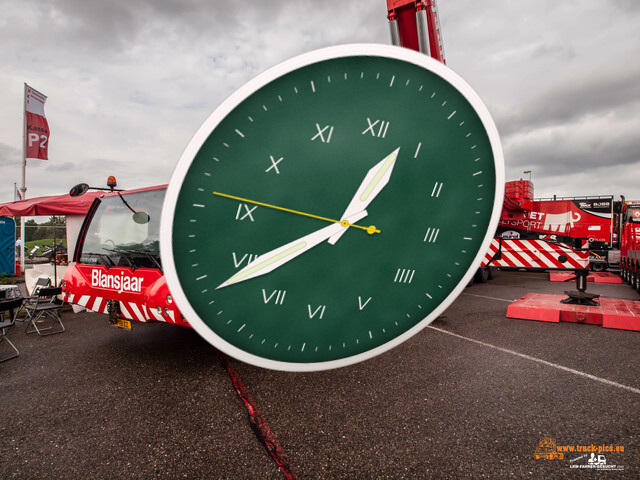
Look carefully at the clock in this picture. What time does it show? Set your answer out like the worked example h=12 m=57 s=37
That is h=12 m=38 s=46
